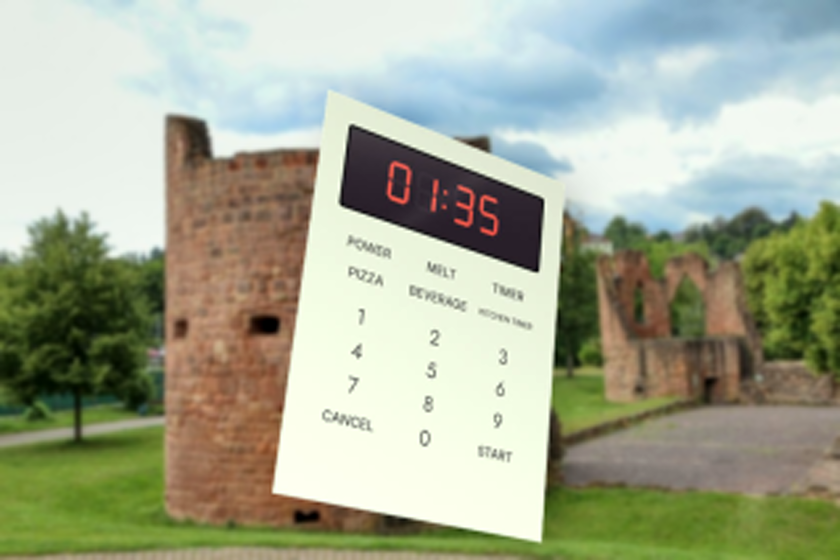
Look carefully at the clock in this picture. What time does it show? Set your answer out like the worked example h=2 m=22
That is h=1 m=35
